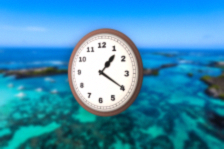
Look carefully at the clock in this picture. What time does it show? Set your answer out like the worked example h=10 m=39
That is h=1 m=20
